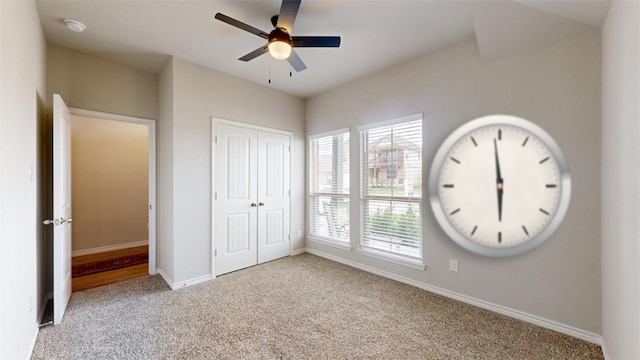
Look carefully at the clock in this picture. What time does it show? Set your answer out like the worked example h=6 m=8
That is h=5 m=59
